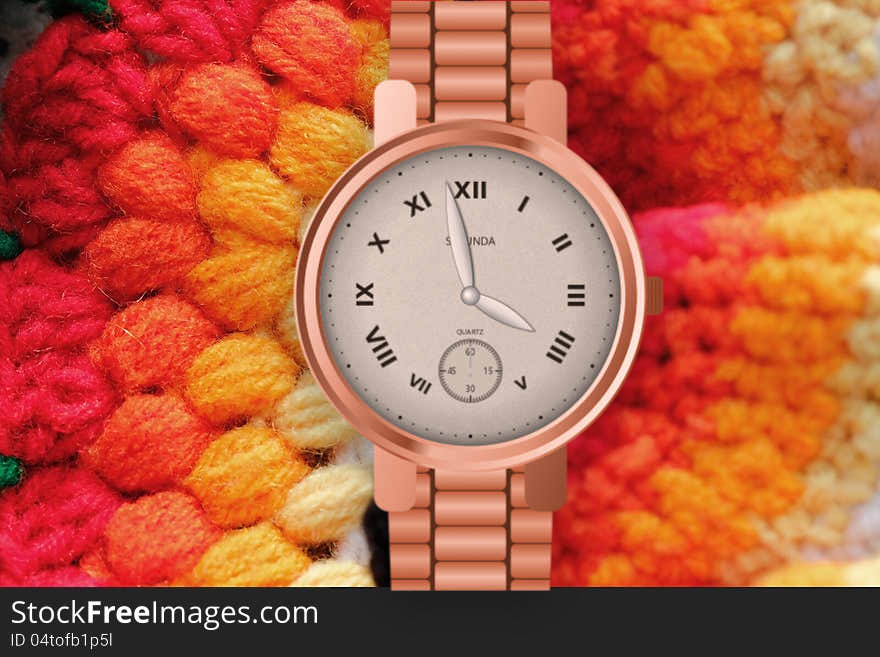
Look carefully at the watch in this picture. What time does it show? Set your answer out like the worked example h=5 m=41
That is h=3 m=58
